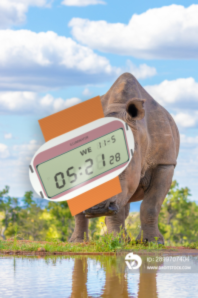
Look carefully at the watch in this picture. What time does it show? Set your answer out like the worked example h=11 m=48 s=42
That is h=5 m=21 s=28
